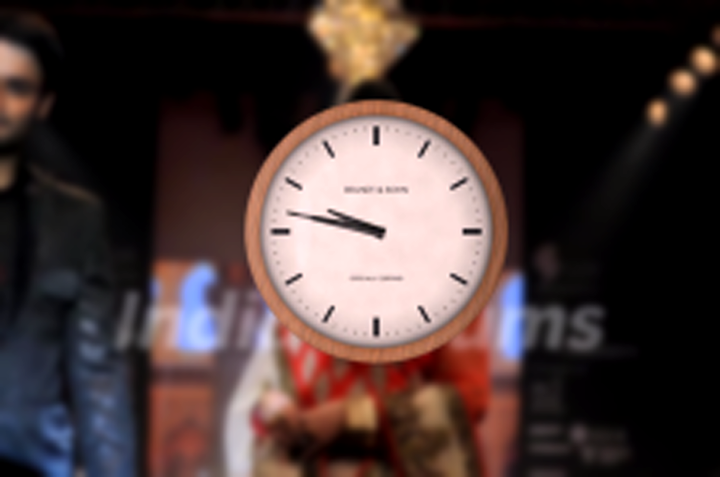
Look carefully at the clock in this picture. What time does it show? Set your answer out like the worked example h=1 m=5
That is h=9 m=47
